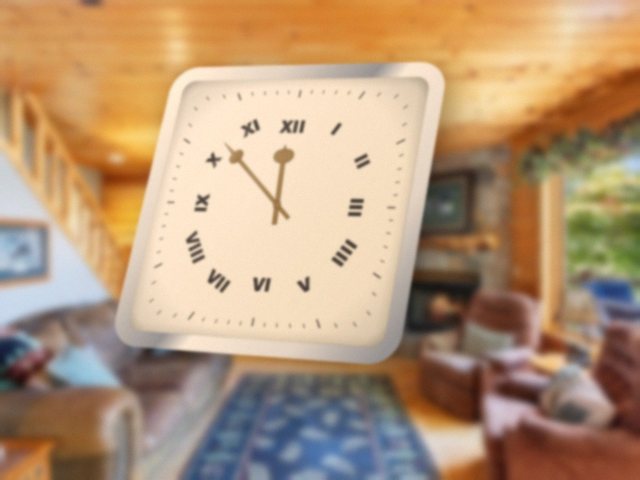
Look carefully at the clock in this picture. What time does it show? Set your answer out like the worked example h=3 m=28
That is h=11 m=52
